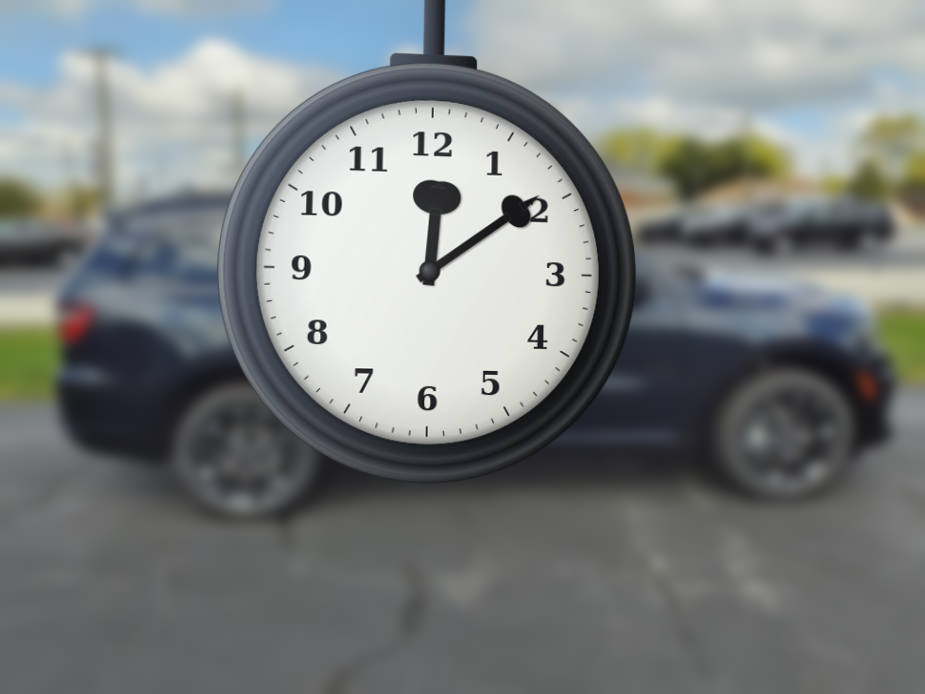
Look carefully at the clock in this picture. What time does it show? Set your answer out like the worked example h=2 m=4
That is h=12 m=9
